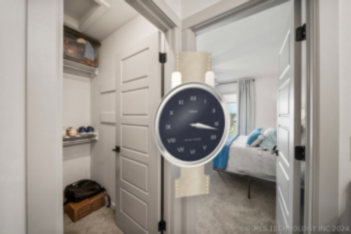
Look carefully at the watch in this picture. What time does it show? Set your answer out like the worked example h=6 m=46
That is h=3 m=17
